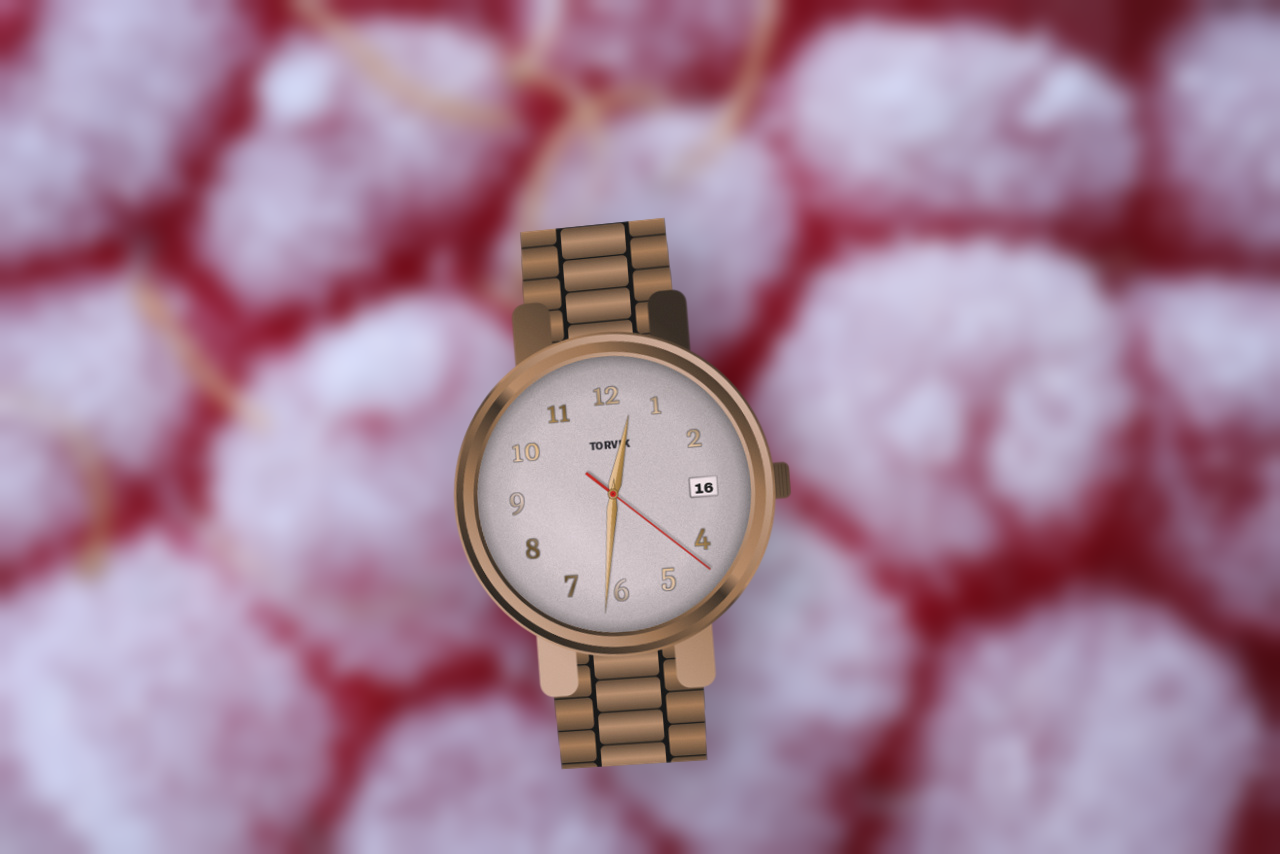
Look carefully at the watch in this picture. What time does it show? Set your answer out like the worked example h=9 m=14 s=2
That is h=12 m=31 s=22
